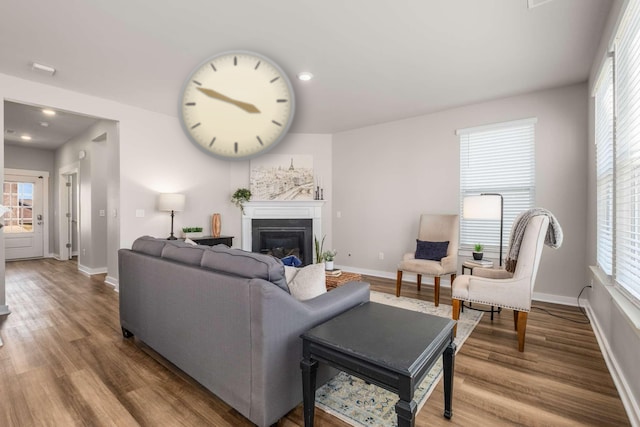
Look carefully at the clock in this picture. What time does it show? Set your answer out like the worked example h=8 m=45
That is h=3 m=49
